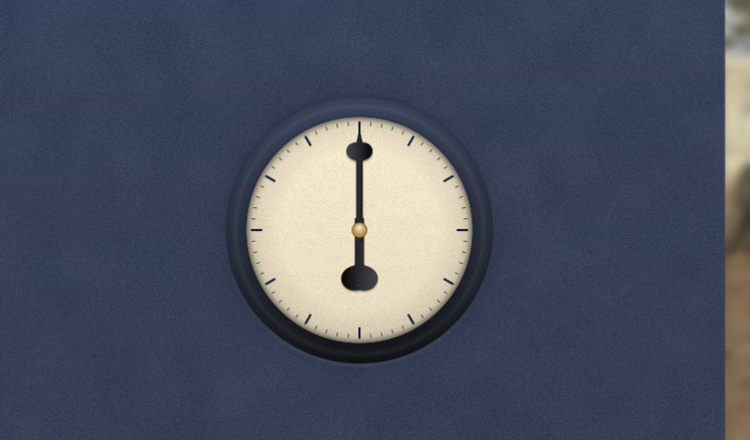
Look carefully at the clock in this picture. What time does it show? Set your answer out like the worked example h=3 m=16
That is h=6 m=0
